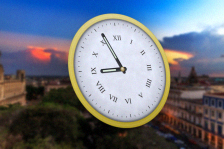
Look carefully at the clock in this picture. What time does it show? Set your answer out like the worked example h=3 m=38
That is h=8 m=56
